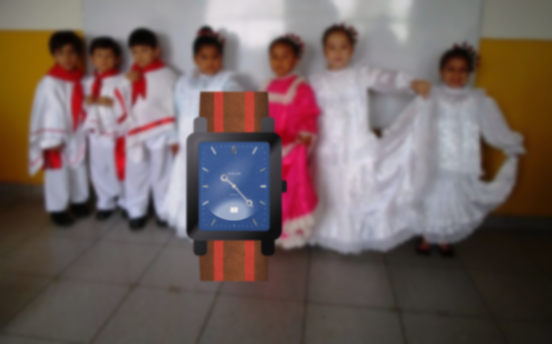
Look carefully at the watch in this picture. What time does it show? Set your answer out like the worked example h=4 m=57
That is h=10 m=23
